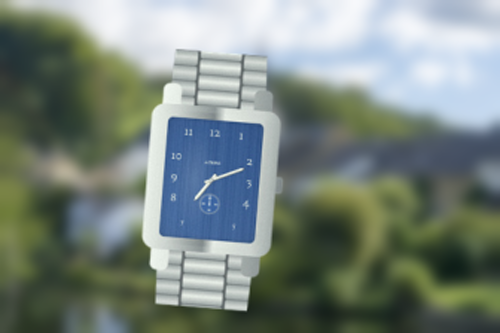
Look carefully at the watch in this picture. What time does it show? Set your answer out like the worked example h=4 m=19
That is h=7 m=11
